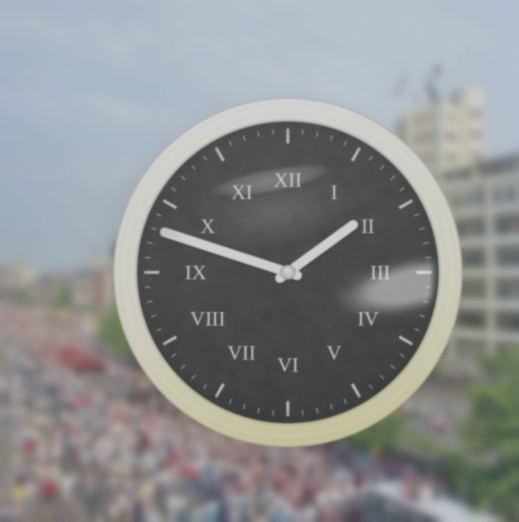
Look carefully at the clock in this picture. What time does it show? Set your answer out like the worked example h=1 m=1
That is h=1 m=48
